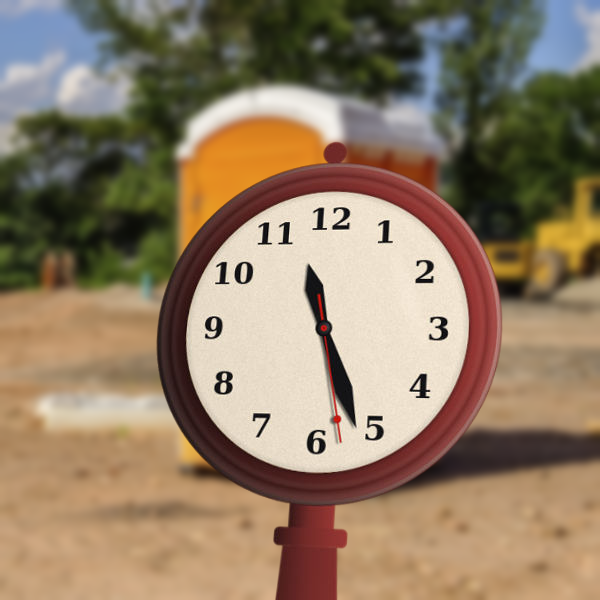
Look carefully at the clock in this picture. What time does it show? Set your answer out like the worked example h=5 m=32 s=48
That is h=11 m=26 s=28
